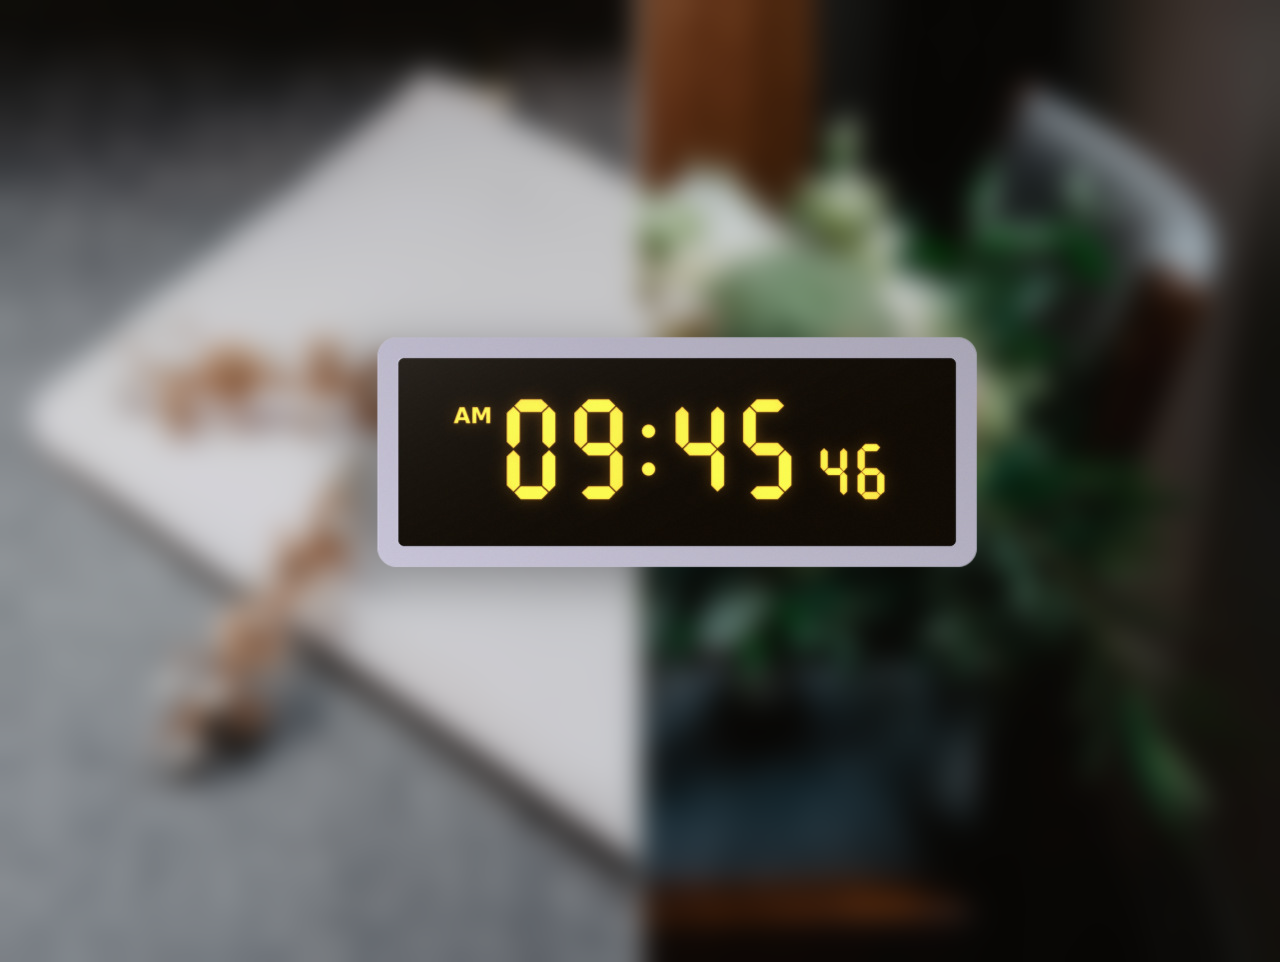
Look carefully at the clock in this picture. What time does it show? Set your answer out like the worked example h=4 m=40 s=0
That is h=9 m=45 s=46
